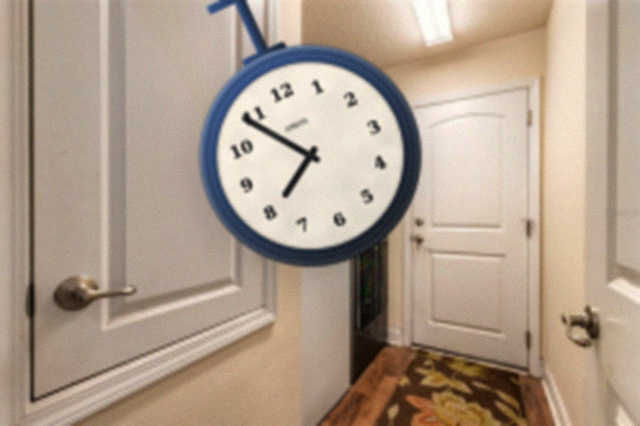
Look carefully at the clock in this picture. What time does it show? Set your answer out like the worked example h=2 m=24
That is h=7 m=54
